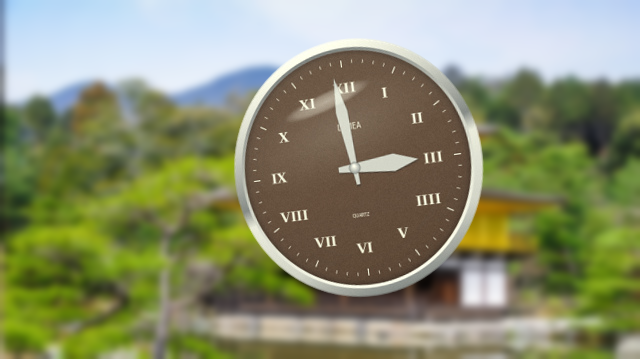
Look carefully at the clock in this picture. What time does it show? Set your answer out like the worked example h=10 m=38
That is h=2 m=59
